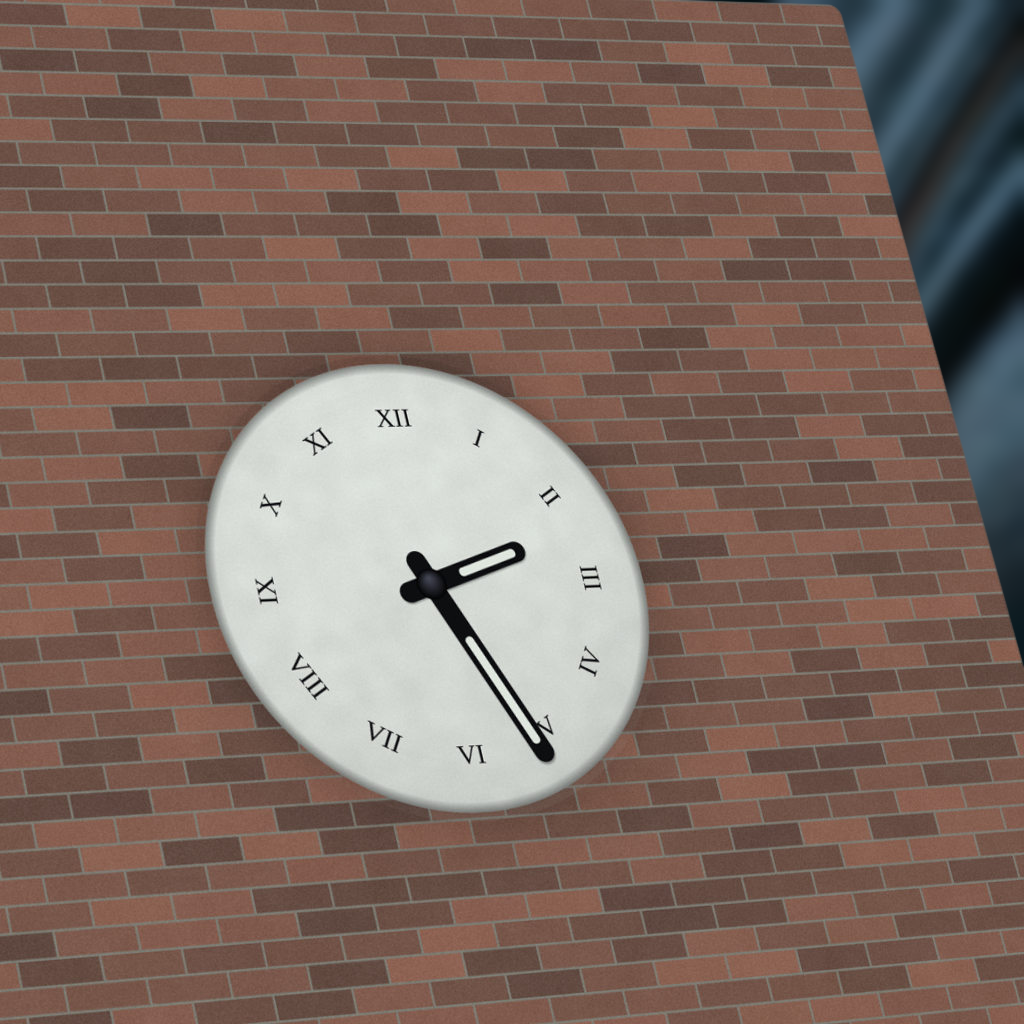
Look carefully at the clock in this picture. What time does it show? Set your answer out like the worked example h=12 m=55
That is h=2 m=26
